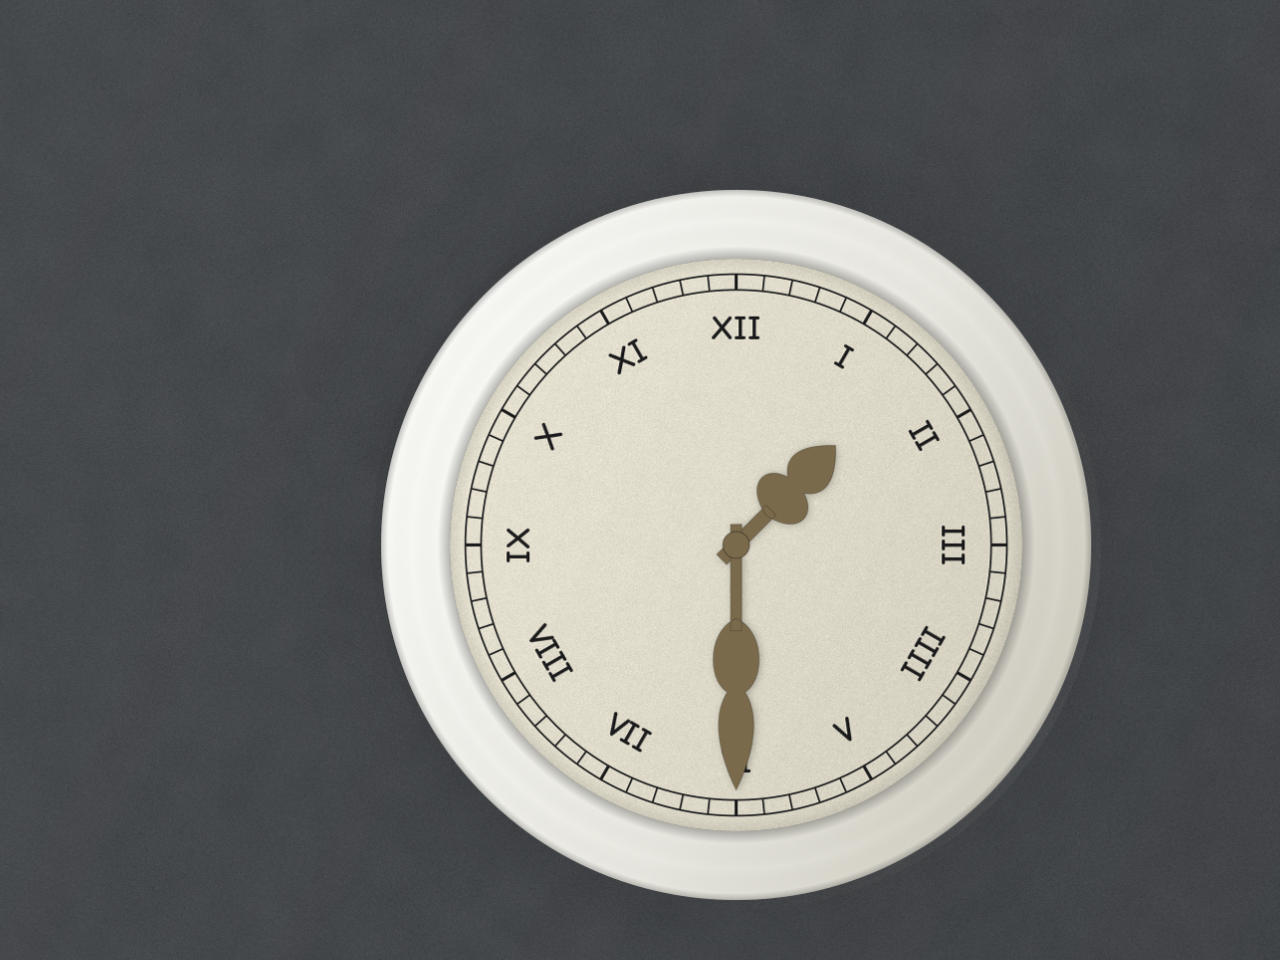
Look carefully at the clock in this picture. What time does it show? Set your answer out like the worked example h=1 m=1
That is h=1 m=30
